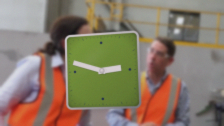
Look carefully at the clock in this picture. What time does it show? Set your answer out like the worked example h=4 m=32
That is h=2 m=48
